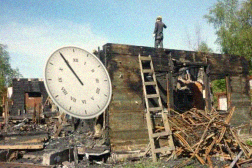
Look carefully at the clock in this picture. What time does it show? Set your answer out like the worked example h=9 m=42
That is h=10 m=55
